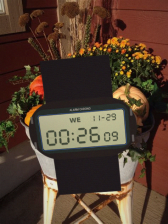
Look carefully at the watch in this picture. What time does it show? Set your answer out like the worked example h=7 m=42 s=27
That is h=0 m=26 s=9
